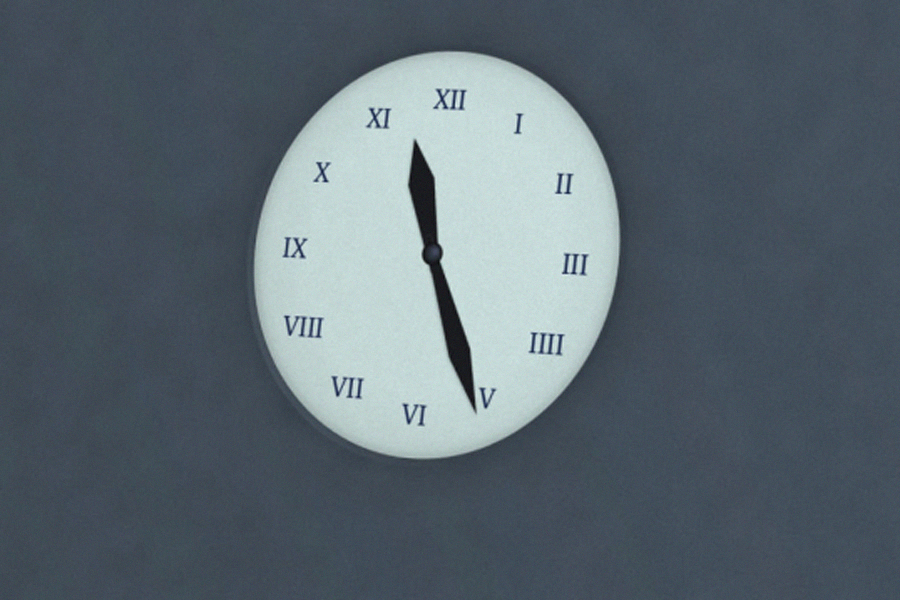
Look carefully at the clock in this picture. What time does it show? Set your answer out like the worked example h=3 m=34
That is h=11 m=26
